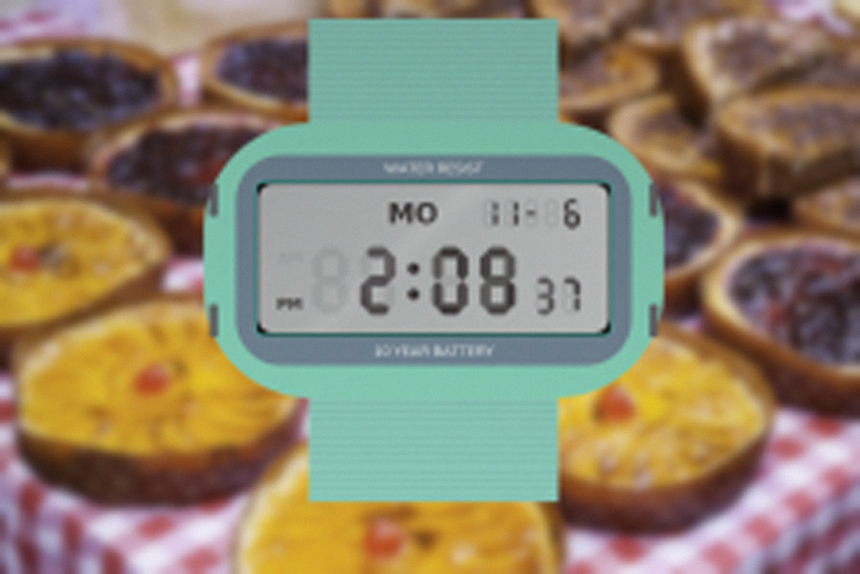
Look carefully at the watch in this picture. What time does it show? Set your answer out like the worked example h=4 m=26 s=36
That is h=2 m=8 s=37
